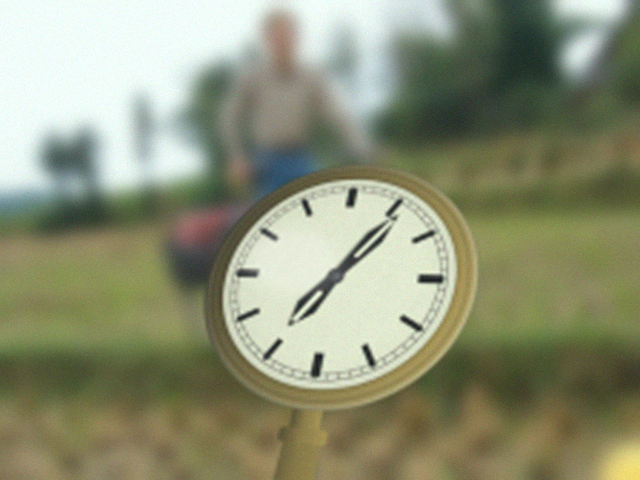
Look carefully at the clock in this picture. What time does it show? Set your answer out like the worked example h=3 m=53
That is h=7 m=6
